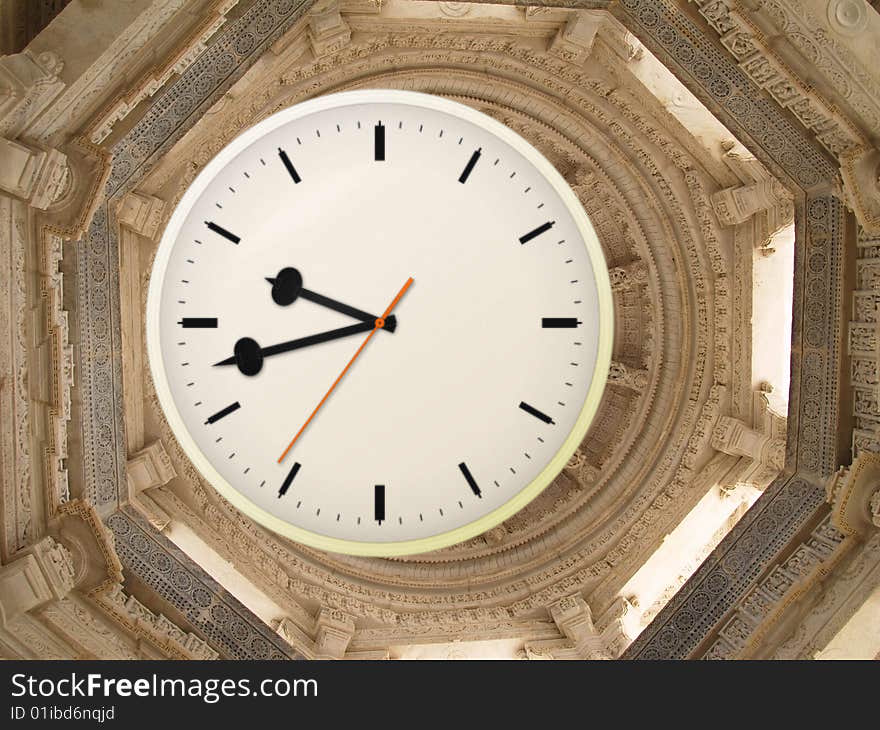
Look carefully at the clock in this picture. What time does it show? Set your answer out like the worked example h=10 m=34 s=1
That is h=9 m=42 s=36
